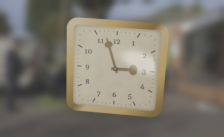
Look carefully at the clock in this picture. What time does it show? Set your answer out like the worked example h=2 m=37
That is h=2 m=57
